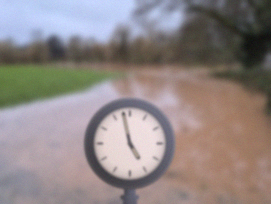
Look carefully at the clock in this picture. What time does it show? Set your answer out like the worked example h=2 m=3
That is h=4 m=58
